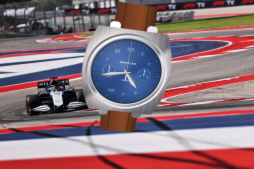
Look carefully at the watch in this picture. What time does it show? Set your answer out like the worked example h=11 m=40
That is h=4 m=43
